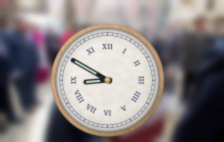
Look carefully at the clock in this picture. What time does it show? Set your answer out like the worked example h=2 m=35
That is h=8 m=50
